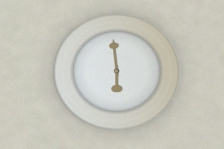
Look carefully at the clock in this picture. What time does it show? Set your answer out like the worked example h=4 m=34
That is h=5 m=59
